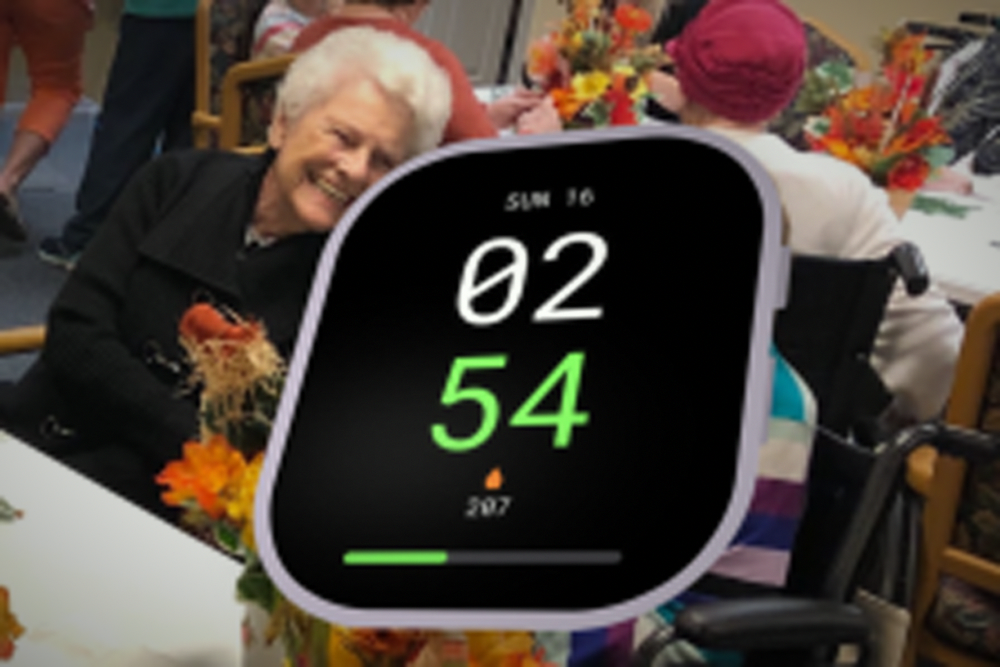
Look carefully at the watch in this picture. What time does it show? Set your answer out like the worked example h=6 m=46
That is h=2 m=54
